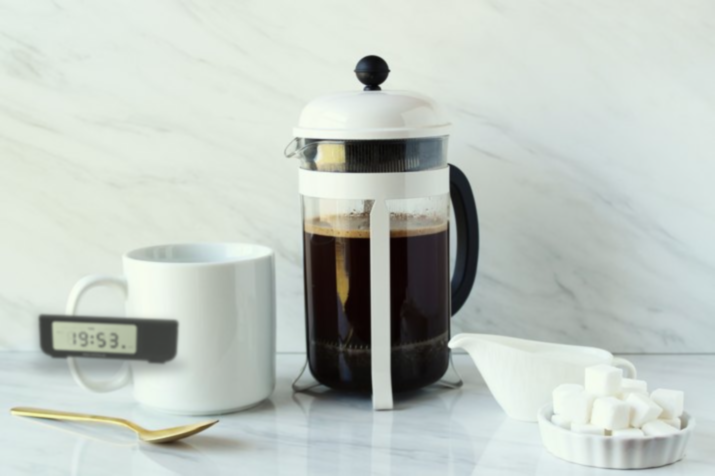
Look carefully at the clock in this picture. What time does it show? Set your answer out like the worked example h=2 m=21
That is h=19 m=53
